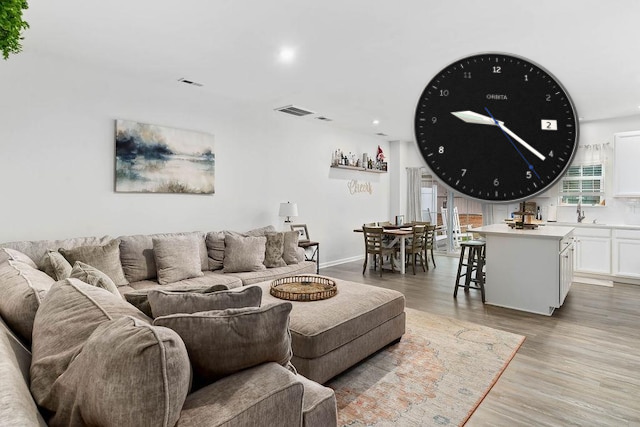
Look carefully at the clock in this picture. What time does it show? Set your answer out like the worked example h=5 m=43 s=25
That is h=9 m=21 s=24
